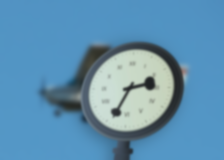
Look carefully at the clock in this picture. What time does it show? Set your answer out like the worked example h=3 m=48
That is h=2 m=34
